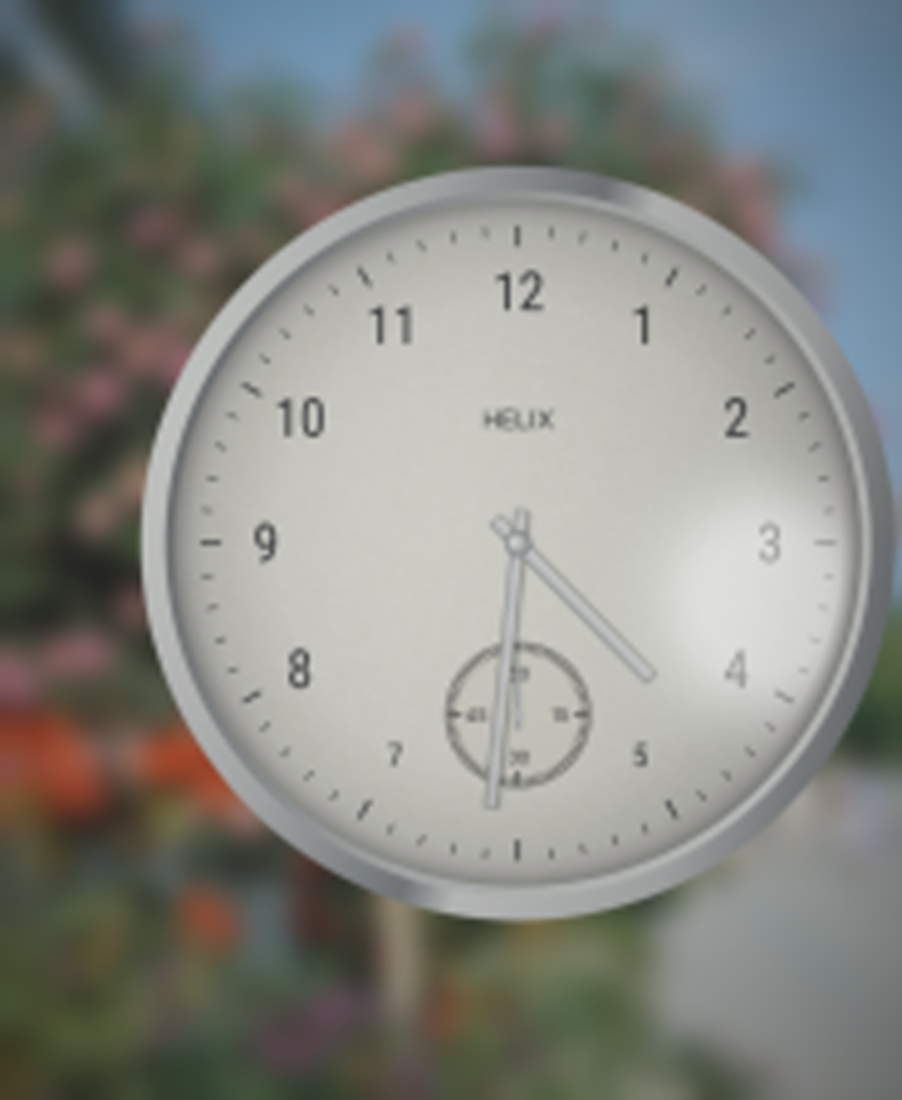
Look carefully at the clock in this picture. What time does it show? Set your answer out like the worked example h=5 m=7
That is h=4 m=31
